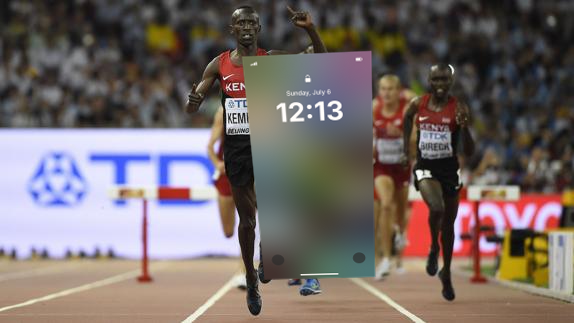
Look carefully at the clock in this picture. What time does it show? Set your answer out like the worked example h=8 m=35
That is h=12 m=13
